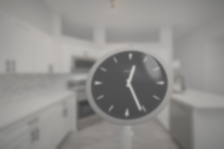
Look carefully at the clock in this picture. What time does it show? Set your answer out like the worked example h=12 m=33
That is h=12 m=26
